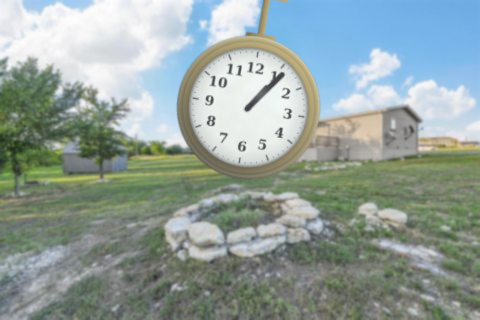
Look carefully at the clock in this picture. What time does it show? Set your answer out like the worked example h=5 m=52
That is h=1 m=6
